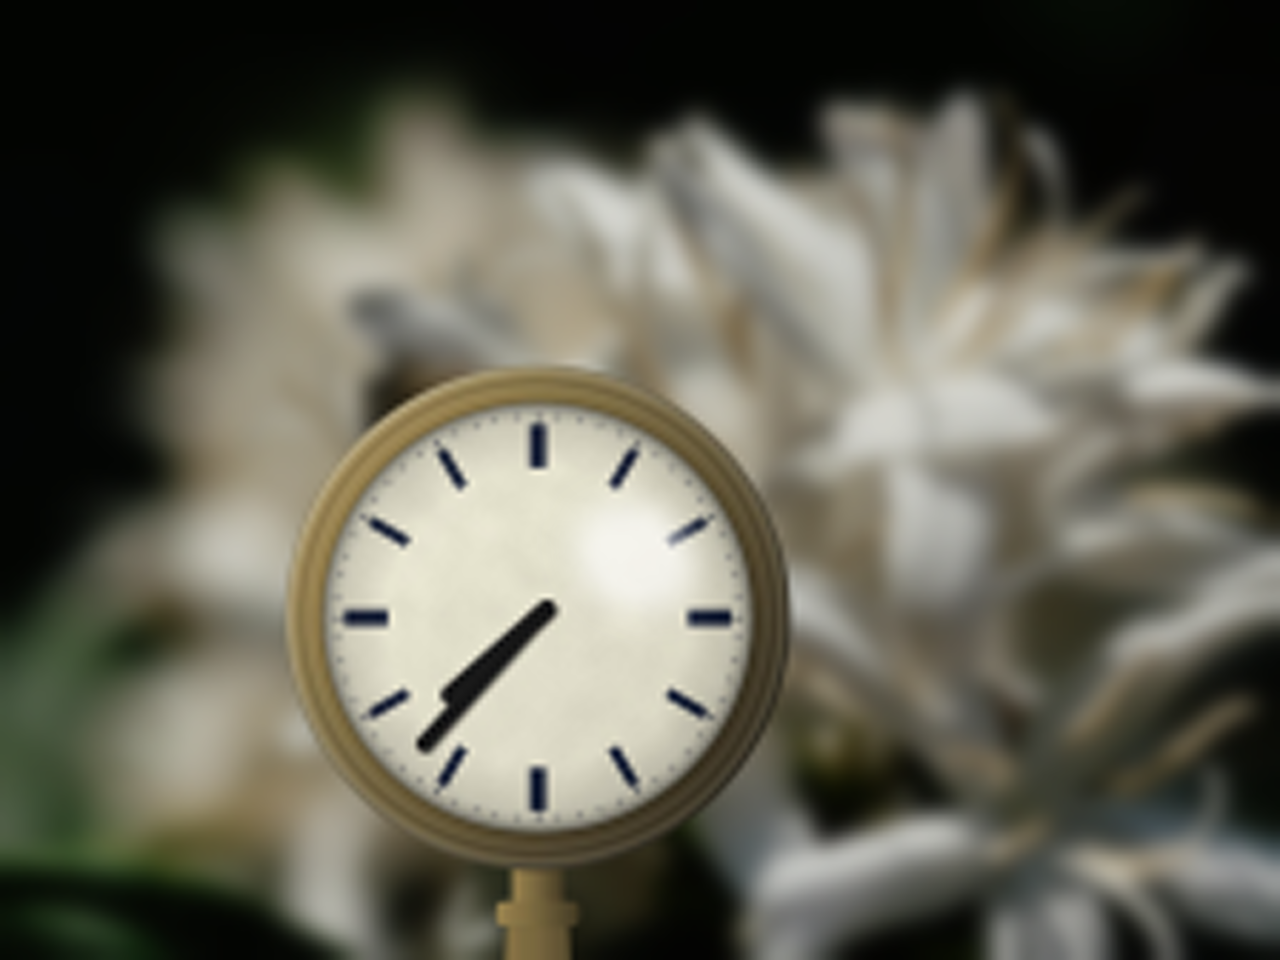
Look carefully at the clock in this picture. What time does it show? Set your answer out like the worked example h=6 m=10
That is h=7 m=37
